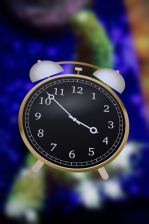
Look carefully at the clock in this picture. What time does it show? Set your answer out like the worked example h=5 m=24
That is h=3 m=52
